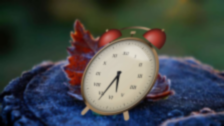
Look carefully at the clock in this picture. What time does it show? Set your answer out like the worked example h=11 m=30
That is h=5 m=34
